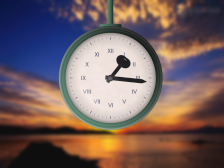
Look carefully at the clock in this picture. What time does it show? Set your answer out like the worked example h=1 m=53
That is h=1 m=16
